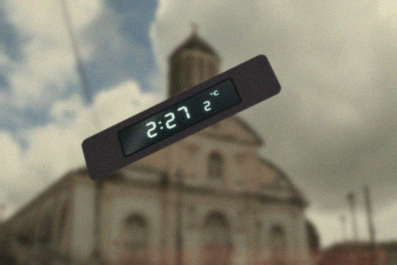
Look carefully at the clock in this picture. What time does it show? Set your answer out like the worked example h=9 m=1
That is h=2 m=27
